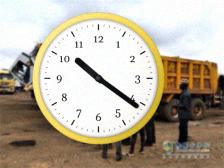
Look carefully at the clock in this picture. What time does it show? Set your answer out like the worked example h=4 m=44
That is h=10 m=21
